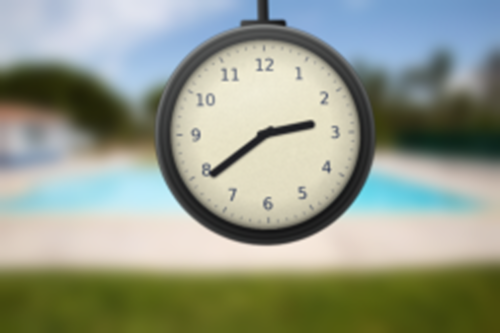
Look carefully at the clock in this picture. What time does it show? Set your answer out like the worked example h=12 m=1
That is h=2 m=39
